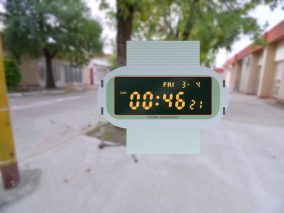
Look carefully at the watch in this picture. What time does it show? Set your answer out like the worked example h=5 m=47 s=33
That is h=0 m=46 s=21
